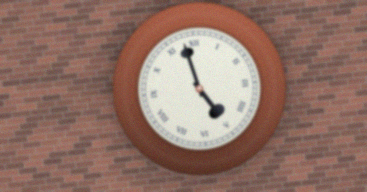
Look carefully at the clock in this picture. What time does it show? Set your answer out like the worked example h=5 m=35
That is h=4 m=58
